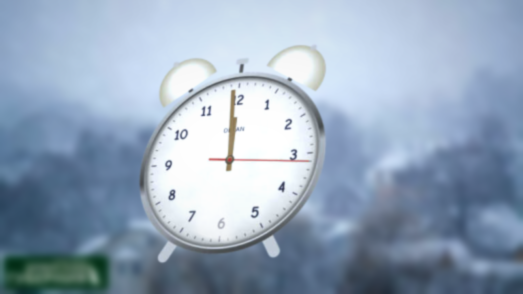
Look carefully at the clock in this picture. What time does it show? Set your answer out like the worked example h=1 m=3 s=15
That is h=11 m=59 s=16
